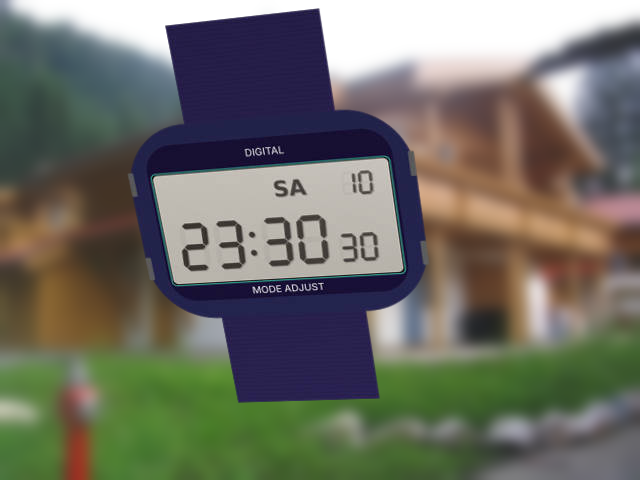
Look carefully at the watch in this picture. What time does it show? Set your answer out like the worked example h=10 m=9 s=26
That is h=23 m=30 s=30
